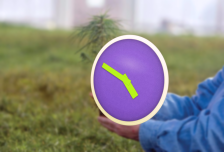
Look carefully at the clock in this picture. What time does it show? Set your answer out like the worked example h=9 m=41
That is h=4 m=50
